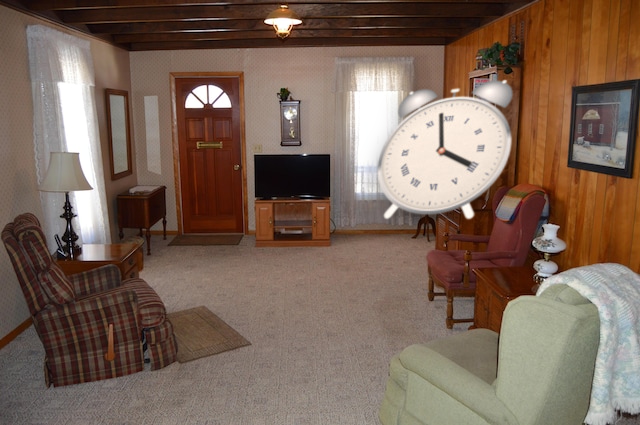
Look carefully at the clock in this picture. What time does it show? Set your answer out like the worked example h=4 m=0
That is h=3 m=58
